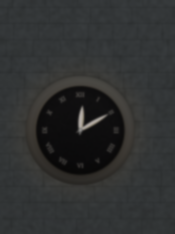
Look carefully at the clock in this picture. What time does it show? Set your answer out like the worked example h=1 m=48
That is h=12 m=10
